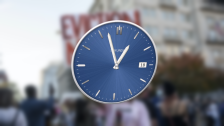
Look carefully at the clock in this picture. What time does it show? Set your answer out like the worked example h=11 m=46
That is h=12 m=57
